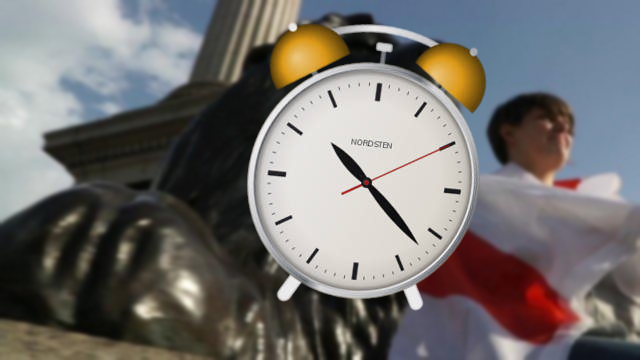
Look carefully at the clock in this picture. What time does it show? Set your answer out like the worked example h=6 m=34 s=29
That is h=10 m=22 s=10
